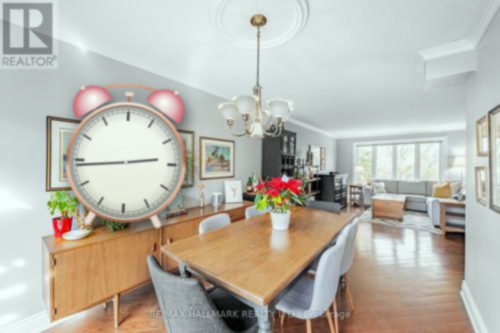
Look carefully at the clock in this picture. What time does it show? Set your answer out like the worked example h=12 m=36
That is h=2 m=44
